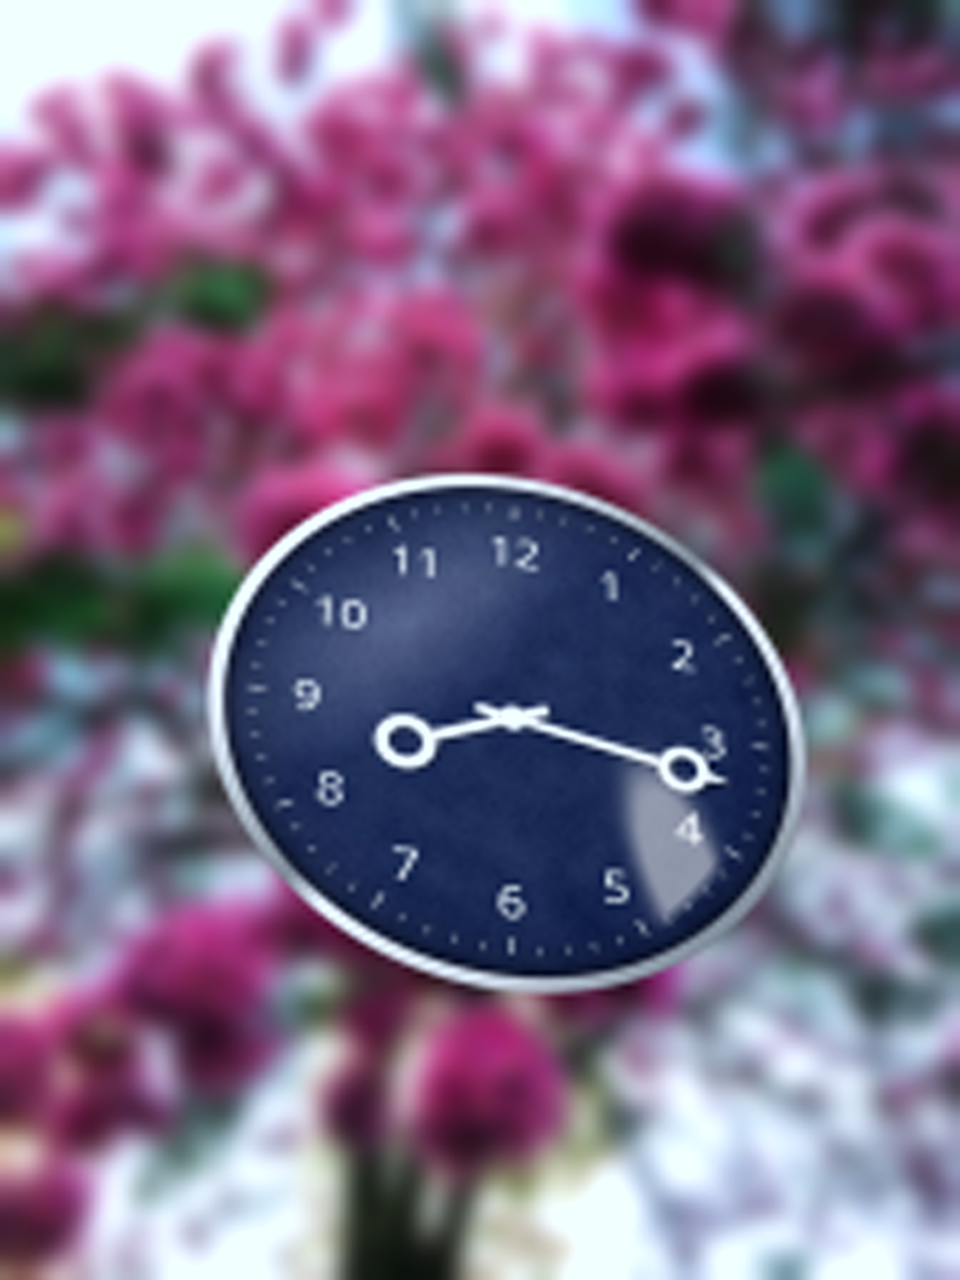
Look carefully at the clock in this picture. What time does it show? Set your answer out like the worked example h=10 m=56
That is h=8 m=17
